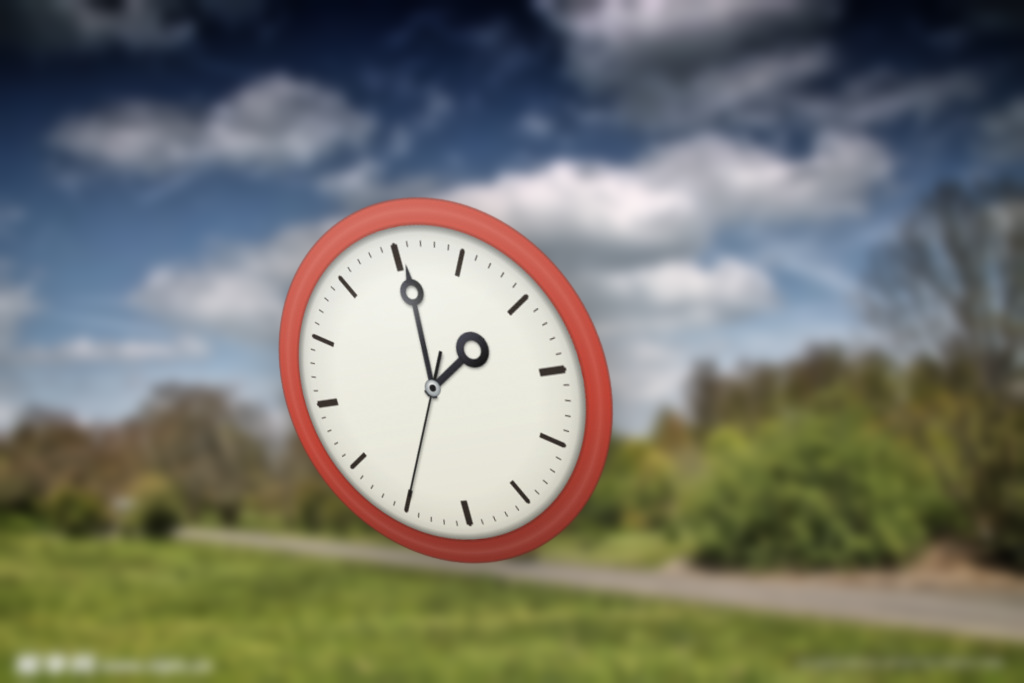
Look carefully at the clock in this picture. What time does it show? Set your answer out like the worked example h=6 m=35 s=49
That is h=2 m=0 s=35
